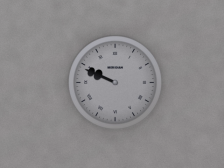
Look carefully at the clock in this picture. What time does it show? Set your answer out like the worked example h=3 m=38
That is h=9 m=49
